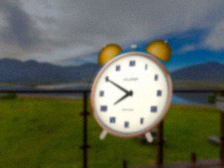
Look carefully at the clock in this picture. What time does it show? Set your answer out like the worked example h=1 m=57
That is h=7 m=50
